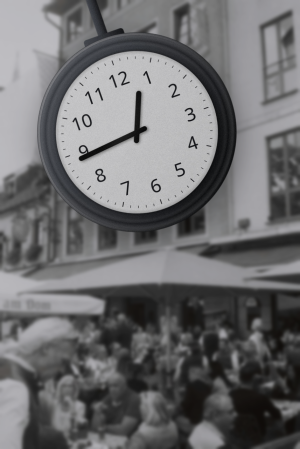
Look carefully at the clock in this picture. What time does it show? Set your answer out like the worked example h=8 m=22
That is h=12 m=44
